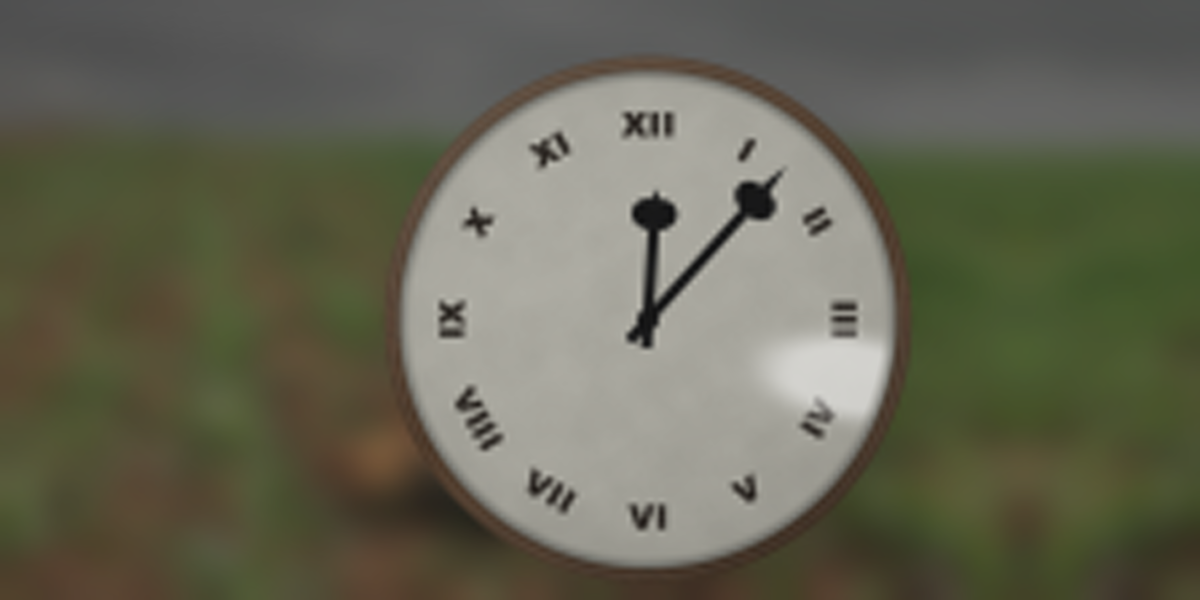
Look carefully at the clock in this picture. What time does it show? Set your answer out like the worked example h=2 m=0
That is h=12 m=7
